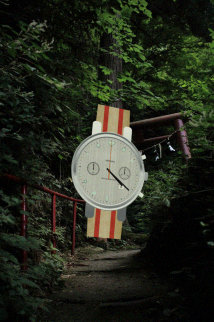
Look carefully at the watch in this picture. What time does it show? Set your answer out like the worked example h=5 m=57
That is h=4 m=21
